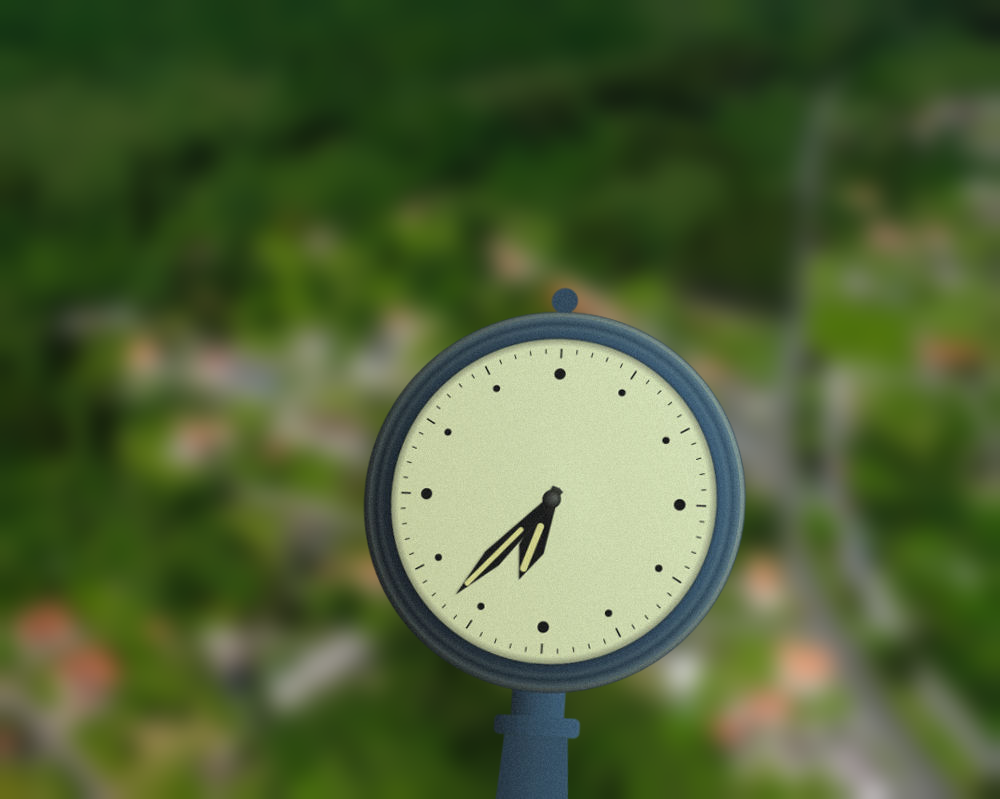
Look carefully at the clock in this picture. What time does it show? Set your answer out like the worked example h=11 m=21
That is h=6 m=37
